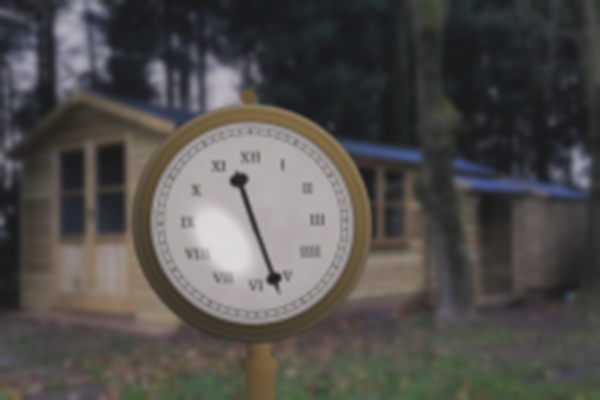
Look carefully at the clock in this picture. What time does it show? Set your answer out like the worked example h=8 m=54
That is h=11 m=27
